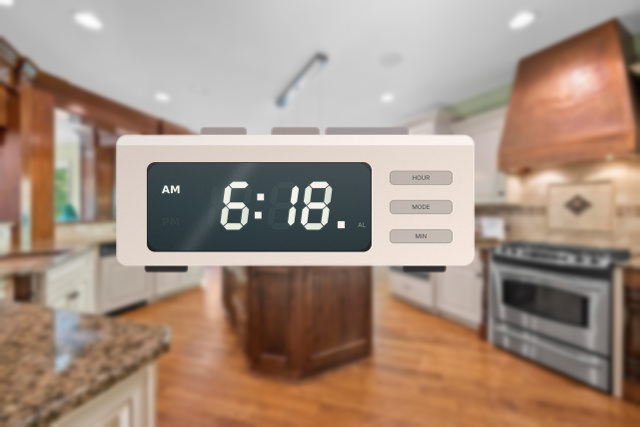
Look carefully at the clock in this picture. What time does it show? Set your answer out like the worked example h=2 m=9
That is h=6 m=18
